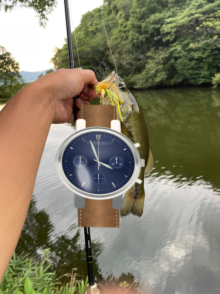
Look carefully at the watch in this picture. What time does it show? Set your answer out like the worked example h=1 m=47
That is h=3 m=57
